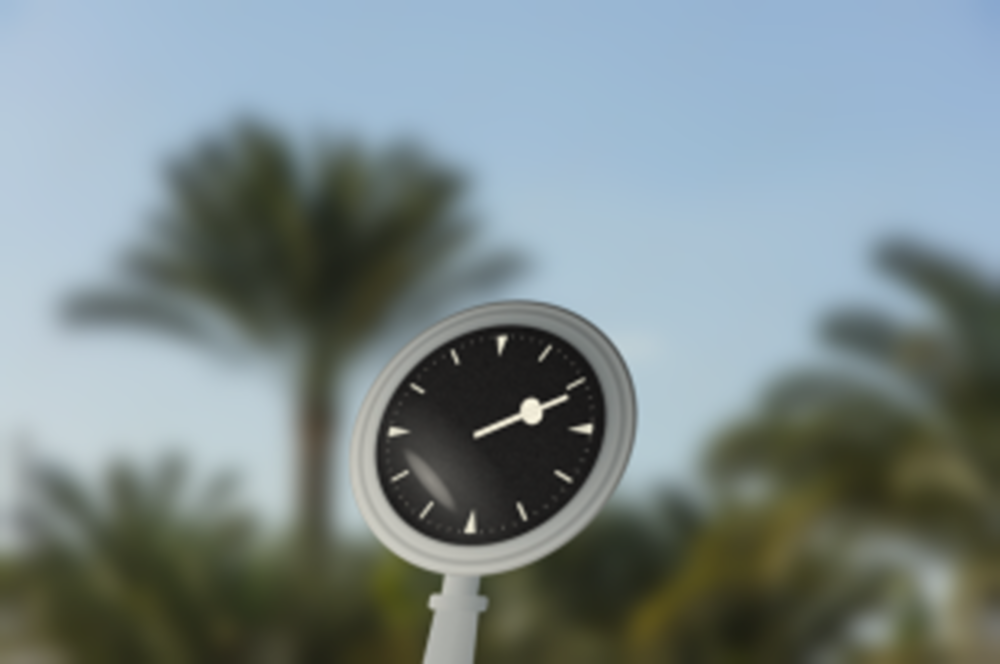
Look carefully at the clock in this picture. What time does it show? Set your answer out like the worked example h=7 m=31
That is h=2 m=11
